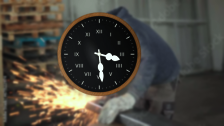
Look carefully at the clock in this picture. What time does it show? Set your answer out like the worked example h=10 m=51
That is h=3 m=29
